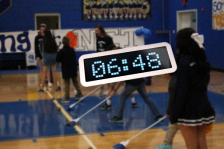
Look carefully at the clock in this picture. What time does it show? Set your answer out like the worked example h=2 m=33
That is h=6 m=48
